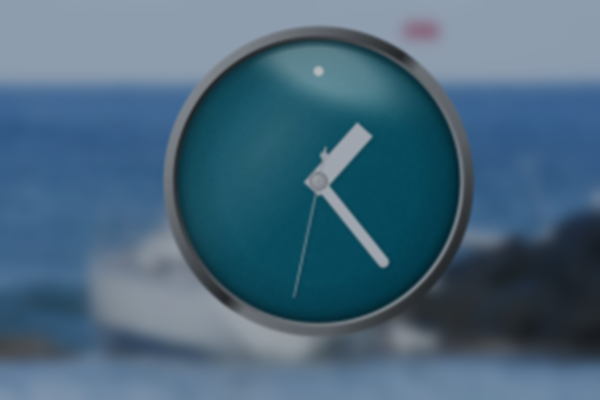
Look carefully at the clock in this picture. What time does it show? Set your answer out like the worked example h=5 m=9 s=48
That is h=1 m=23 s=32
